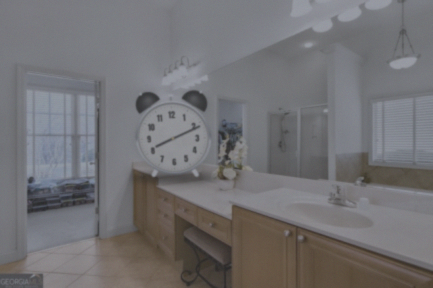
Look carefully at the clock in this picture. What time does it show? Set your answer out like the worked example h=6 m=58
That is h=8 m=11
